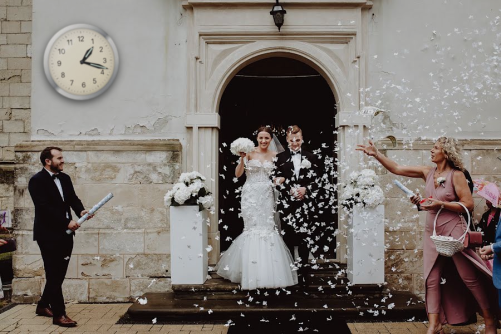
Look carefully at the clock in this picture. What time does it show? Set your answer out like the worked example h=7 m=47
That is h=1 m=18
